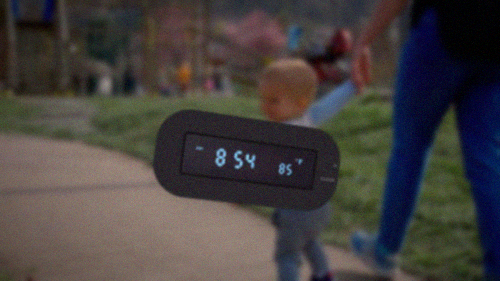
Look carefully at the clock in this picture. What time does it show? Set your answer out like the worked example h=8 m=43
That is h=8 m=54
